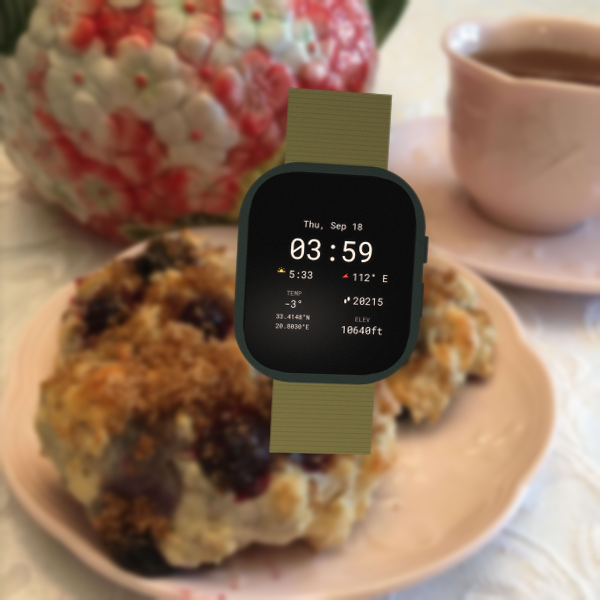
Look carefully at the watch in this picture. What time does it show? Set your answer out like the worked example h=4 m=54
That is h=3 m=59
